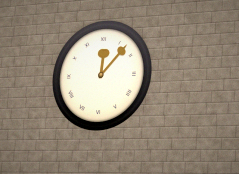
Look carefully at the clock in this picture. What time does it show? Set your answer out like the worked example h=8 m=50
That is h=12 m=7
